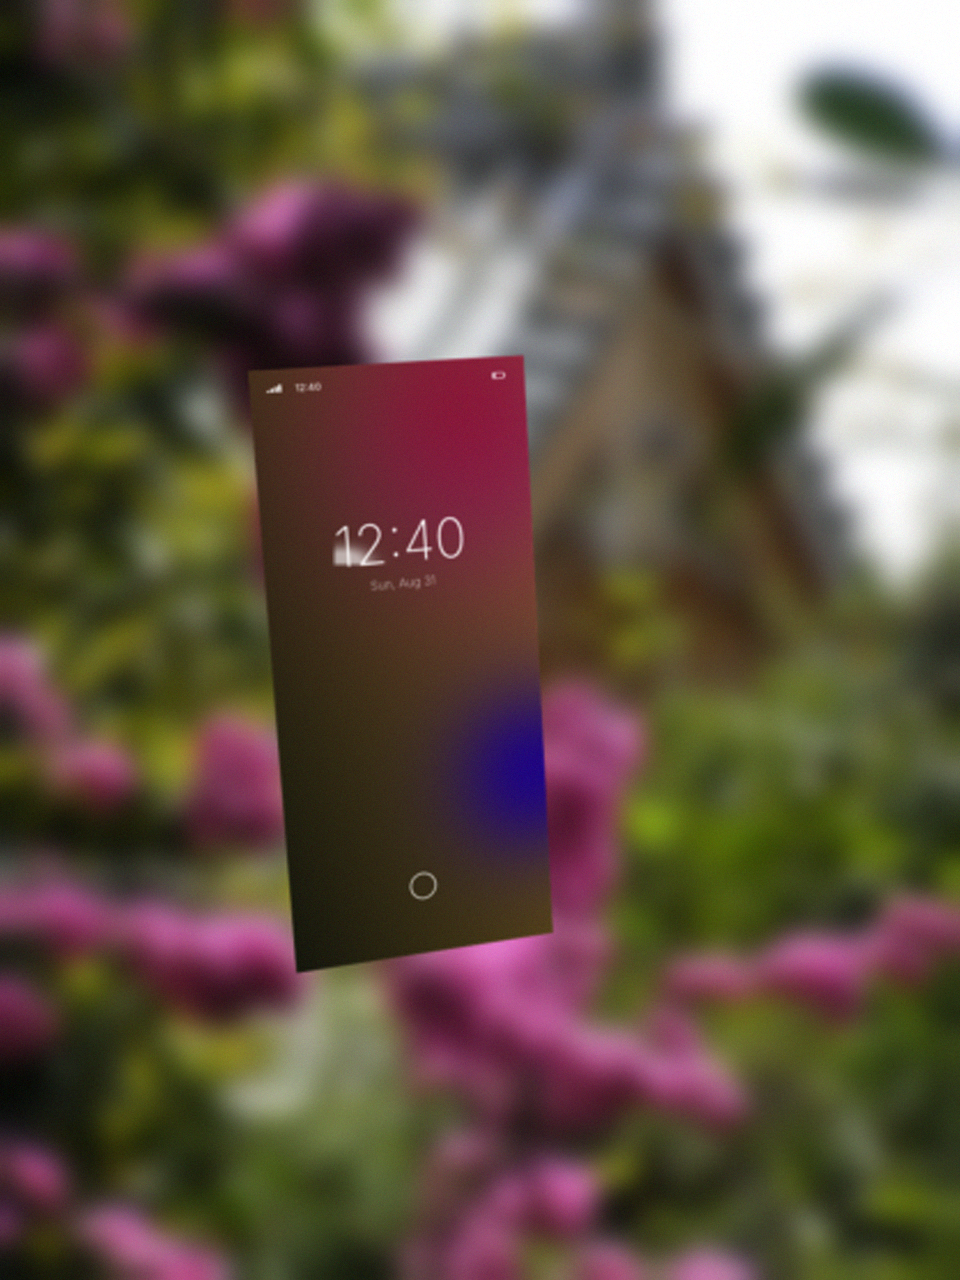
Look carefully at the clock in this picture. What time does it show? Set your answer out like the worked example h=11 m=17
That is h=12 m=40
